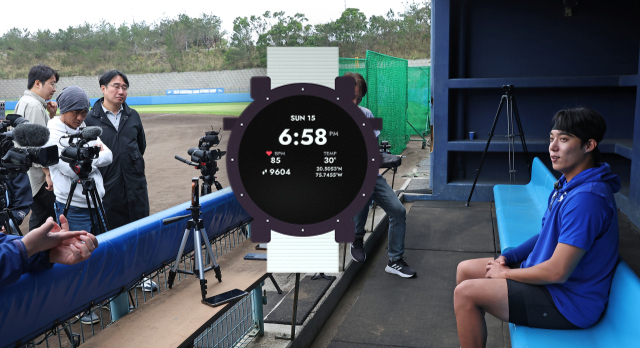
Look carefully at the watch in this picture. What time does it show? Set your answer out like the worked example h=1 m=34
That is h=6 m=58
